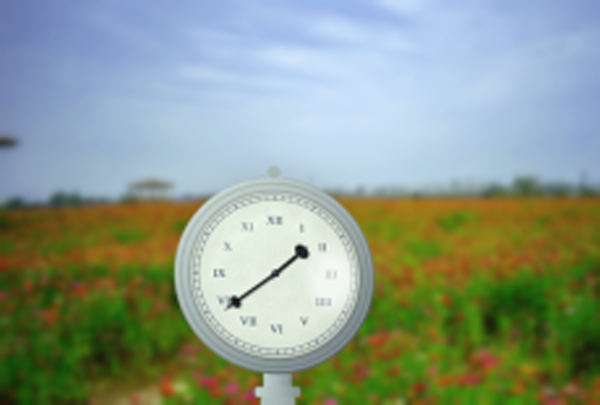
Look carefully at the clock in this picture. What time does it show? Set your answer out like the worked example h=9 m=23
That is h=1 m=39
